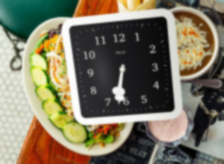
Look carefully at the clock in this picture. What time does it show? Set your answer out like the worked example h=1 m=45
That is h=6 m=32
